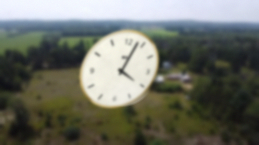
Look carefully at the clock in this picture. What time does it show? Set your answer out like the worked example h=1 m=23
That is h=4 m=3
